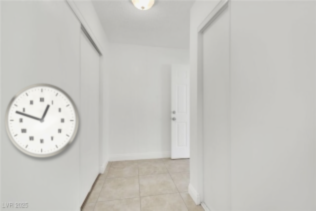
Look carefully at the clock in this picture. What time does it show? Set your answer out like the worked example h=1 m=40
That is h=12 m=48
